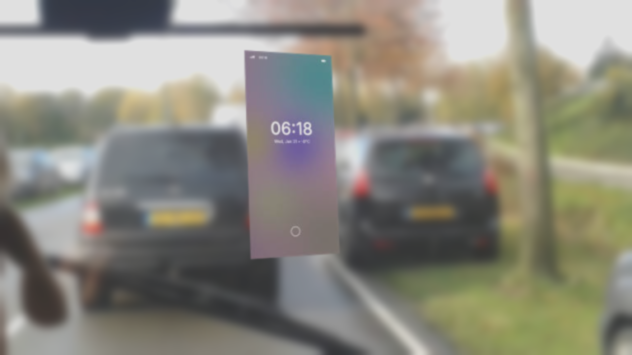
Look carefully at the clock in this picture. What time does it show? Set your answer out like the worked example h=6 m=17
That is h=6 m=18
